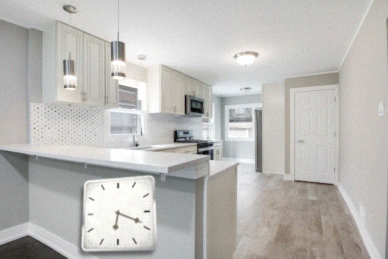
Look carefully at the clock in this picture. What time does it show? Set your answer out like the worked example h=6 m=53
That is h=6 m=19
